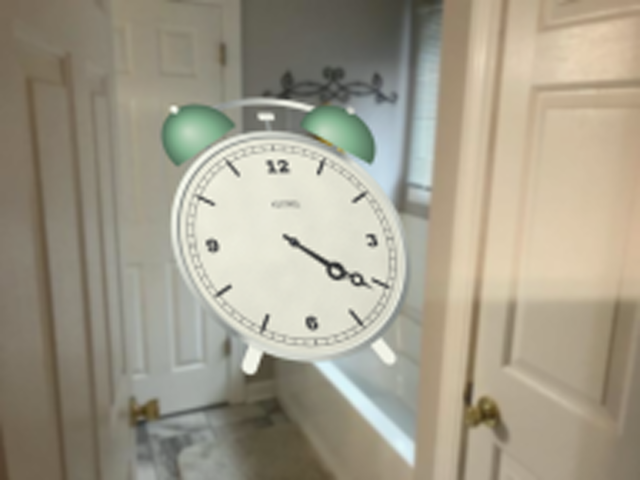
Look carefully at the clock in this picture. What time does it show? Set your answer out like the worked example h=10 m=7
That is h=4 m=21
